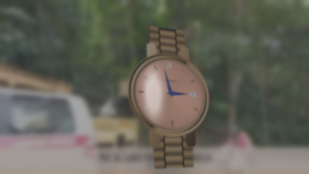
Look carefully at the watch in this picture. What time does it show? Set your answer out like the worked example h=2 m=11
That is h=2 m=58
